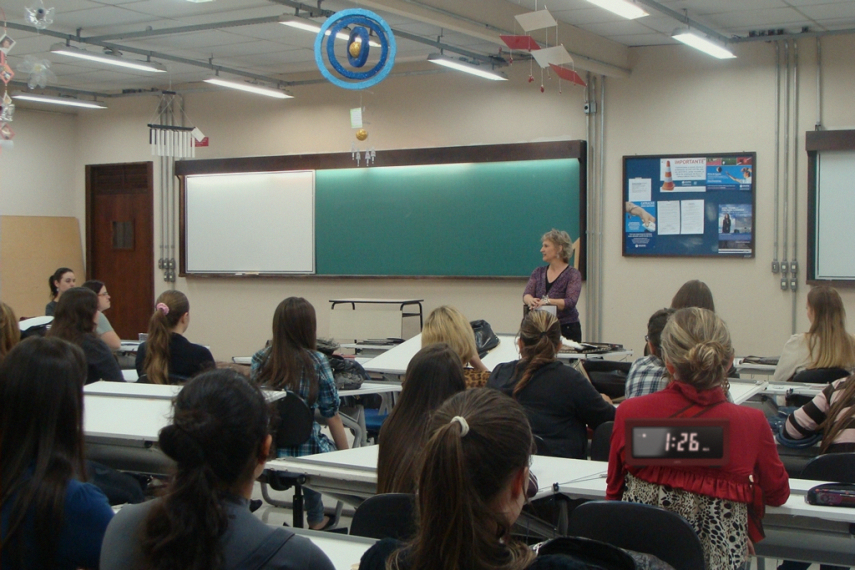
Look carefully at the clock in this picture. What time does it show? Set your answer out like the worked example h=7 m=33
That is h=1 m=26
